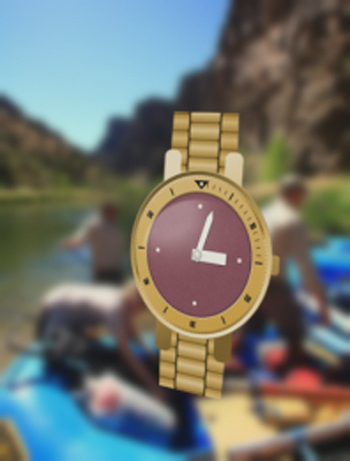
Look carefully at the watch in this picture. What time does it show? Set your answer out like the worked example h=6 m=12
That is h=3 m=3
